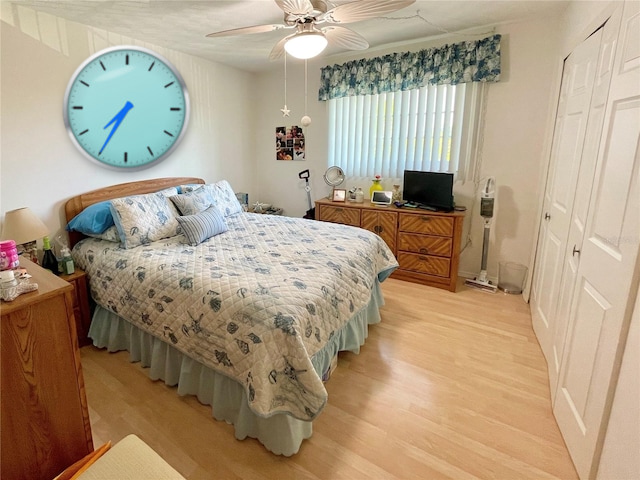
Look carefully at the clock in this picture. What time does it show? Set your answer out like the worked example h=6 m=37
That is h=7 m=35
